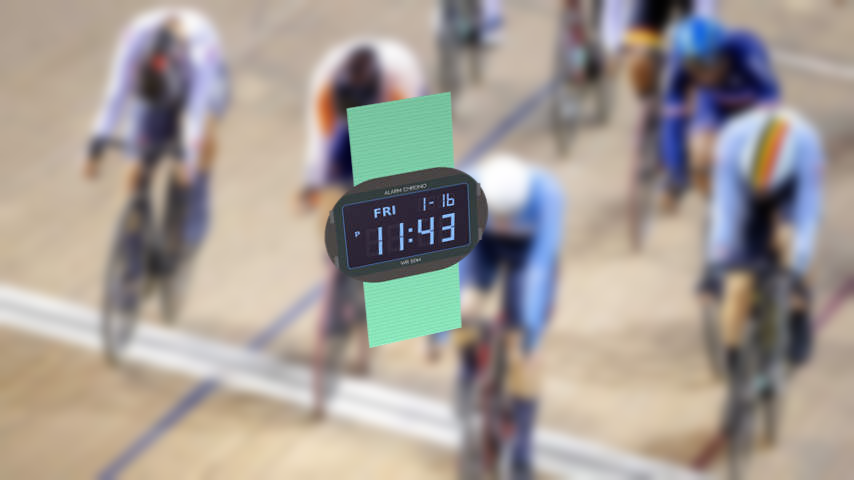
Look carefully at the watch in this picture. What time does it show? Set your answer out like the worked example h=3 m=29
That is h=11 m=43
